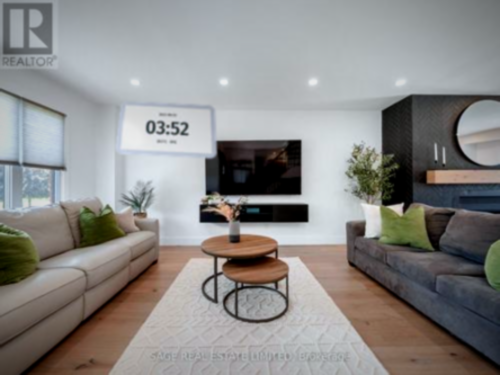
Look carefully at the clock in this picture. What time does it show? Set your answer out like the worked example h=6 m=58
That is h=3 m=52
